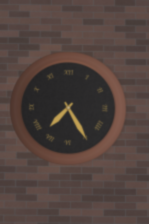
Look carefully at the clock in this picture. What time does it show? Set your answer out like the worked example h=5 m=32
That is h=7 m=25
